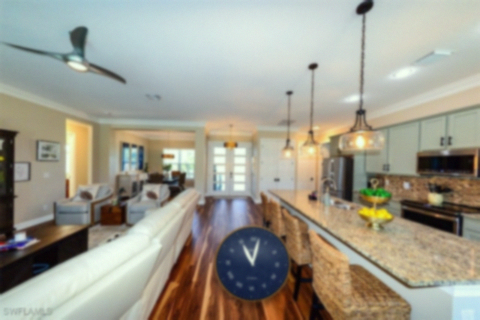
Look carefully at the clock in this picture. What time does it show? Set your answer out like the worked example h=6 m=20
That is h=11 m=2
